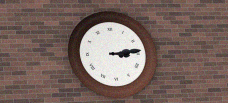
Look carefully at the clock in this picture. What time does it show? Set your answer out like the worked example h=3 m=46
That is h=3 m=14
